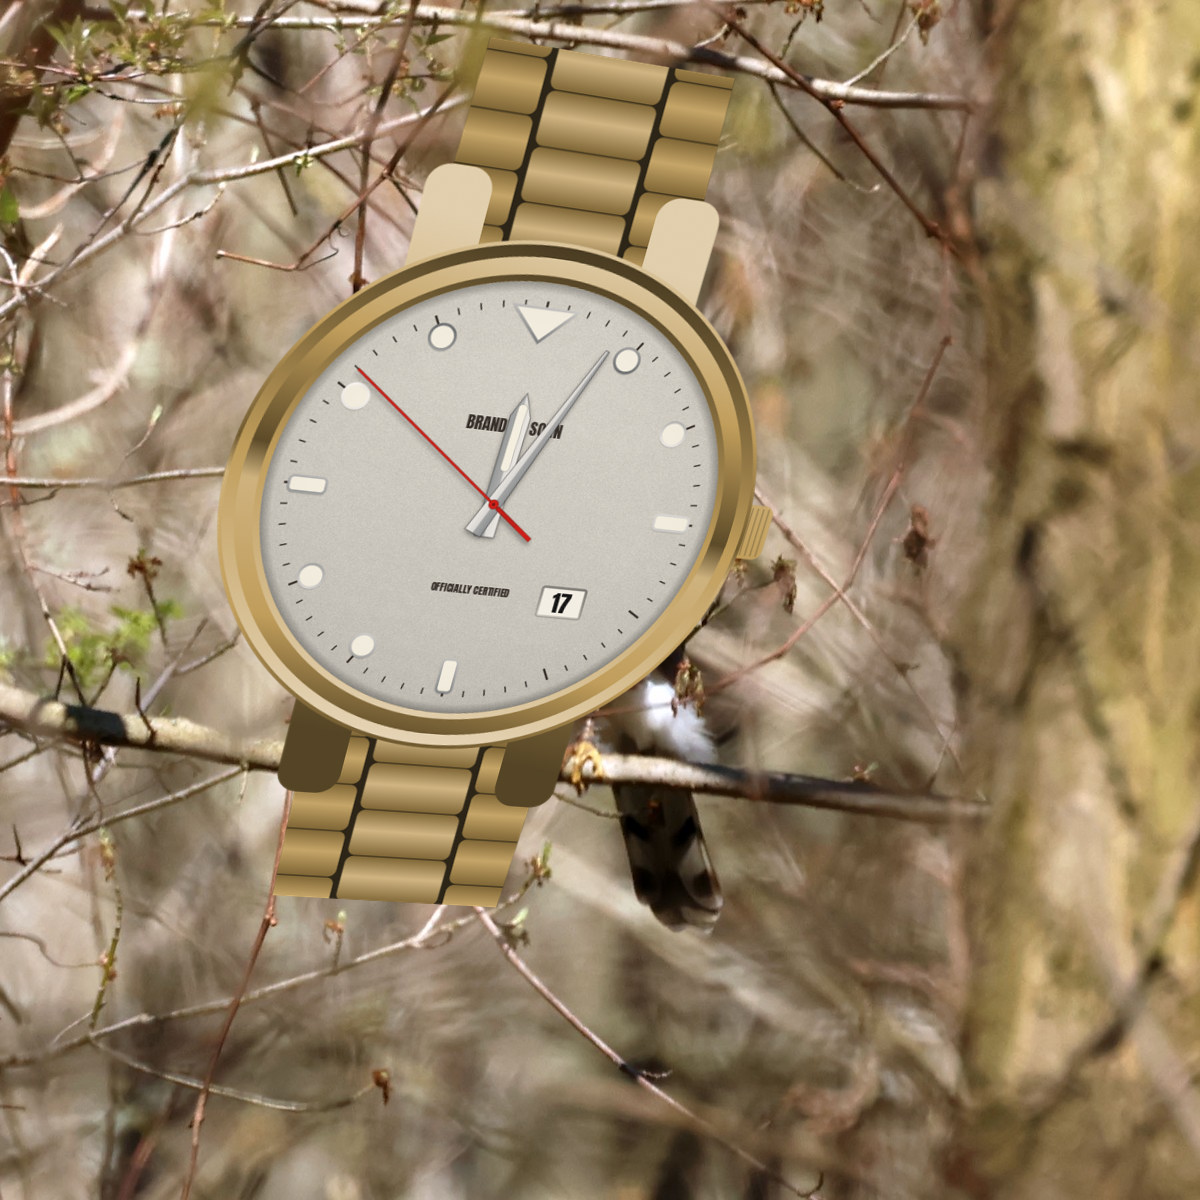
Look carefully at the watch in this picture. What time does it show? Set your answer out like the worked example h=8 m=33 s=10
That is h=12 m=3 s=51
